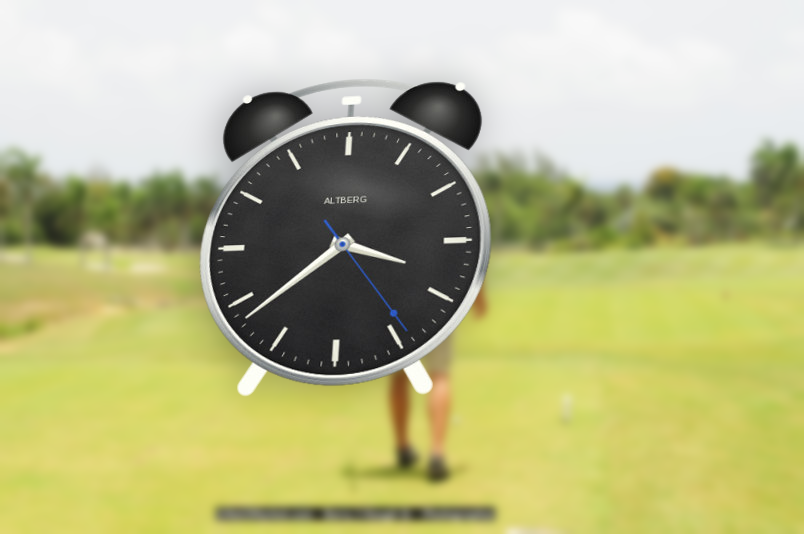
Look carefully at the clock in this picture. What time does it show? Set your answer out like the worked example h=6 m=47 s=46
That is h=3 m=38 s=24
